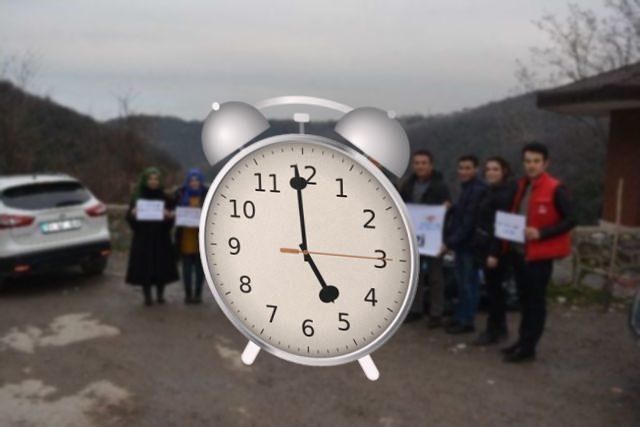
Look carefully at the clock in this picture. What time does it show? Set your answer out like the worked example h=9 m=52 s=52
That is h=4 m=59 s=15
